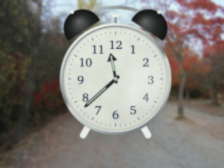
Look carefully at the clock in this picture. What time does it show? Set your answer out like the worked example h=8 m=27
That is h=11 m=38
